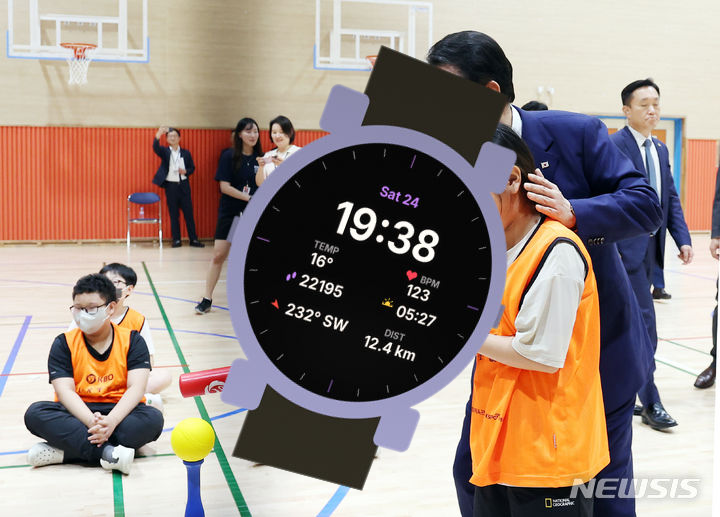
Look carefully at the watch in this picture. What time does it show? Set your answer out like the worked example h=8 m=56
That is h=19 m=38
